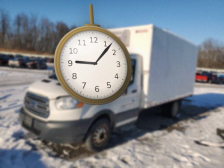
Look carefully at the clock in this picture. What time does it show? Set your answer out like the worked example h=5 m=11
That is h=9 m=7
